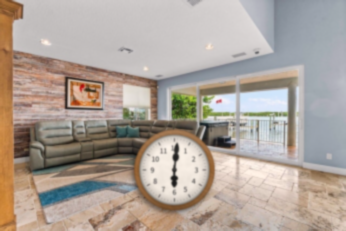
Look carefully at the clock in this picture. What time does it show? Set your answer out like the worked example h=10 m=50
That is h=6 m=1
